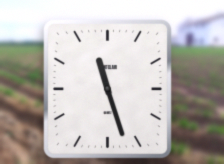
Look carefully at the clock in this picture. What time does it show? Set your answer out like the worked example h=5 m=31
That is h=11 m=27
